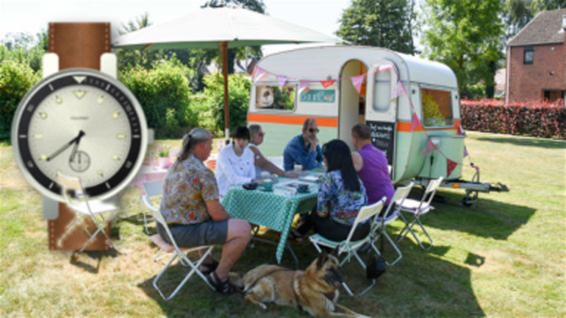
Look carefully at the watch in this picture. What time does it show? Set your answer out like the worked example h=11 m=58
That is h=6 m=39
